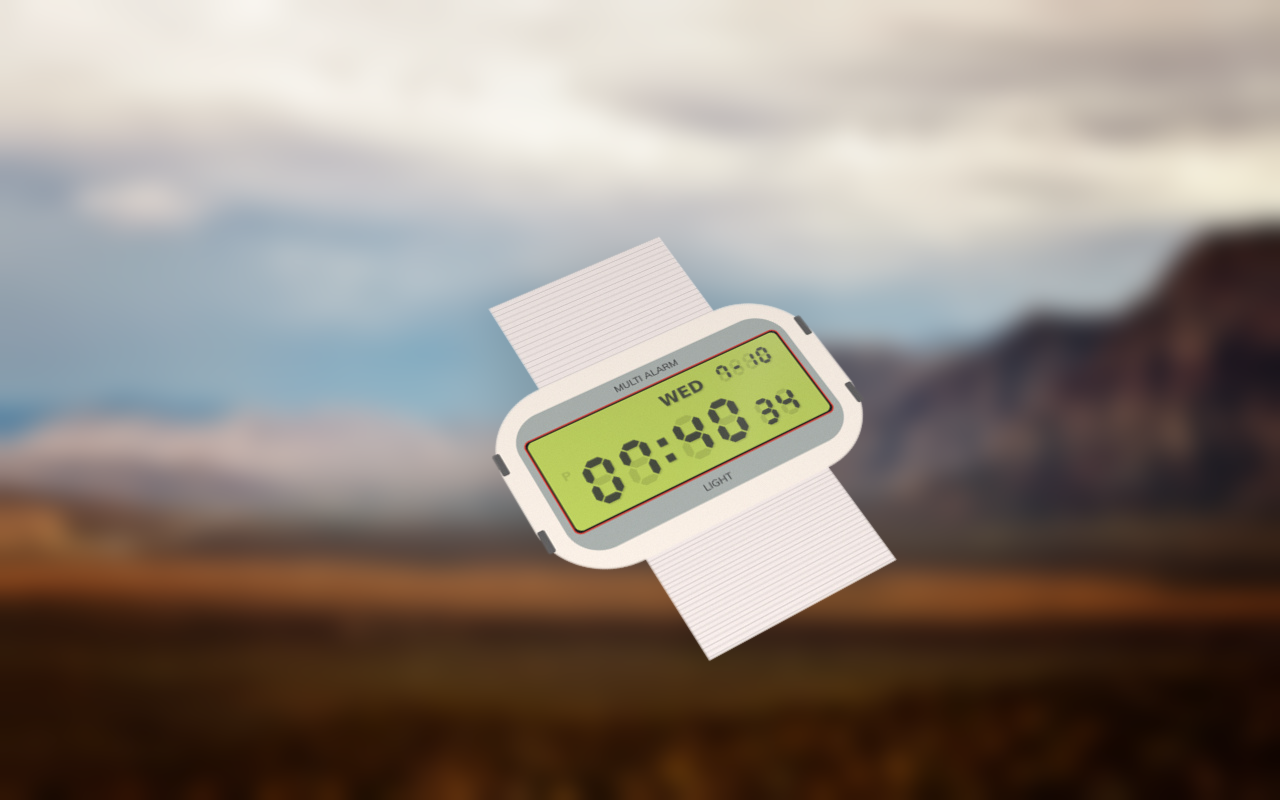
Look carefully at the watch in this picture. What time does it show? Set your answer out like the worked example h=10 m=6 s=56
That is h=7 m=40 s=34
